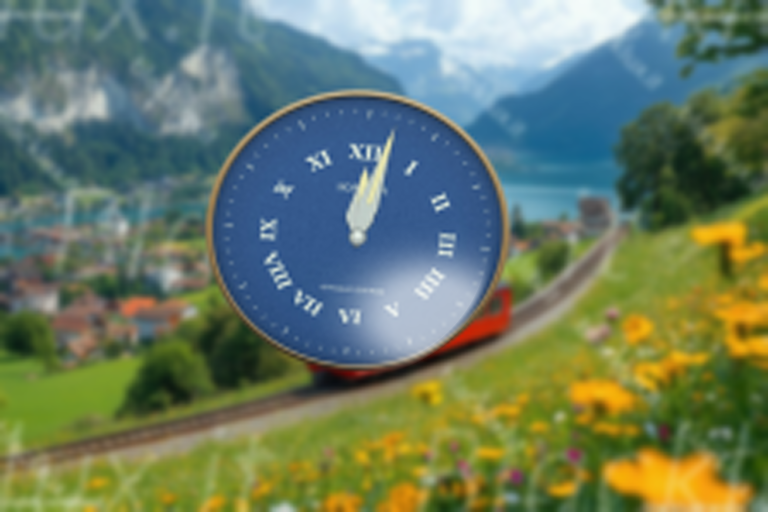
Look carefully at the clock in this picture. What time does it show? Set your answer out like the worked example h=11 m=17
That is h=12 m=2
